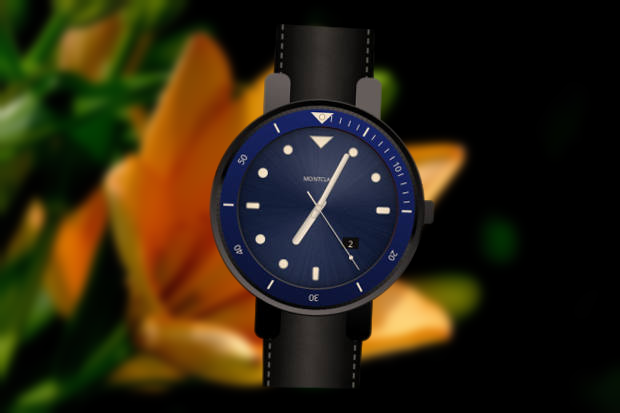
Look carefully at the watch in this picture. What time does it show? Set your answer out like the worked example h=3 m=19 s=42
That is h=7 m=4 s=24
